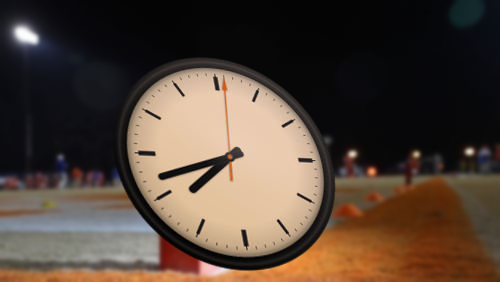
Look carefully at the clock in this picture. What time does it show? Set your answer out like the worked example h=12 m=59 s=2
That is h=7 m=42 s=1
